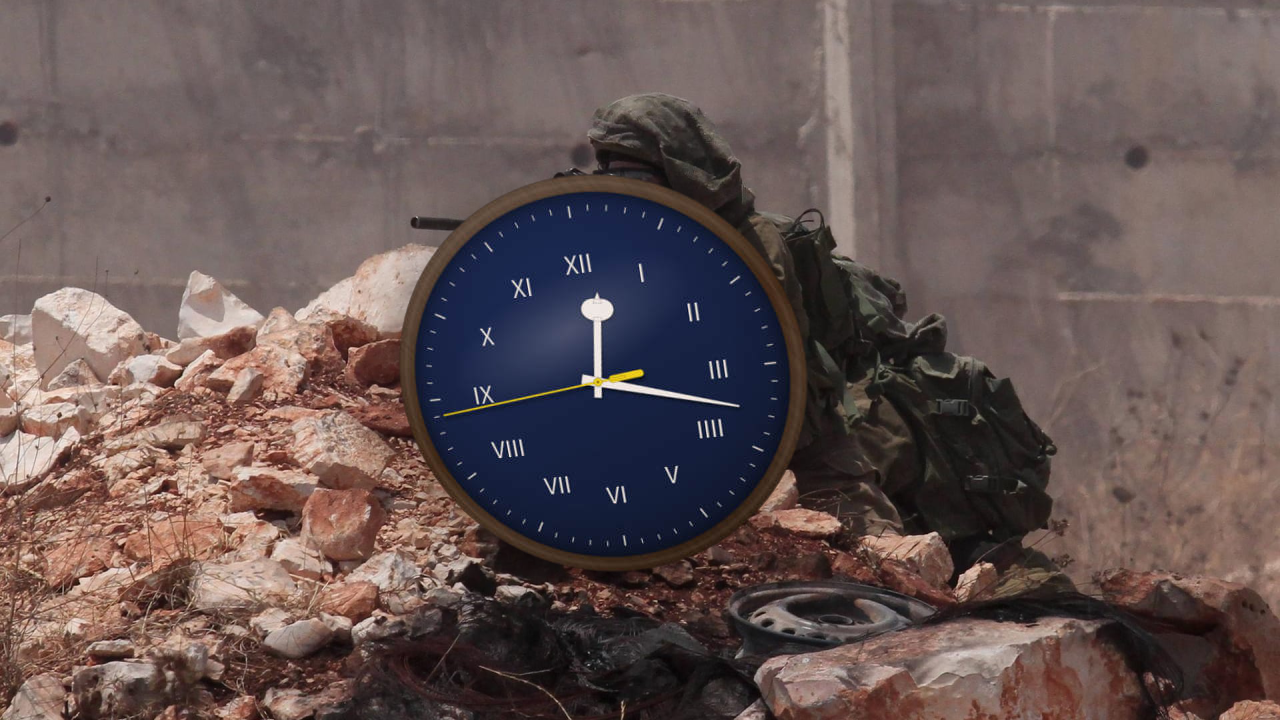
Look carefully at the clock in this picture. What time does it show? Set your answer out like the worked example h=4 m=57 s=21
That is h=12 m=17 s=44
